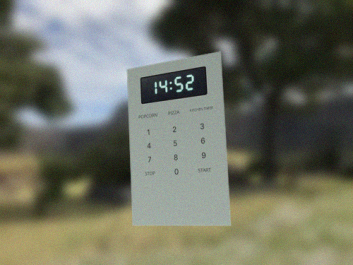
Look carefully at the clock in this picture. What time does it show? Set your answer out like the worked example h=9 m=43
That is h=14 m=52
